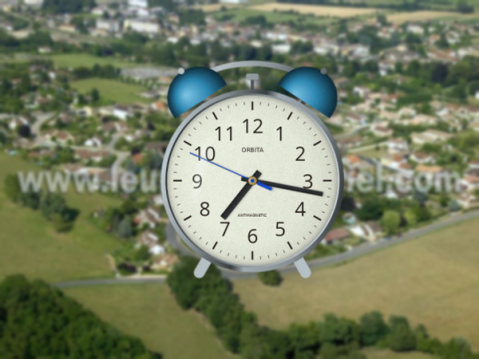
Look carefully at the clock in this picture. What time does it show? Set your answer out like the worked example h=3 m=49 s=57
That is h=7 m=16 s=49
